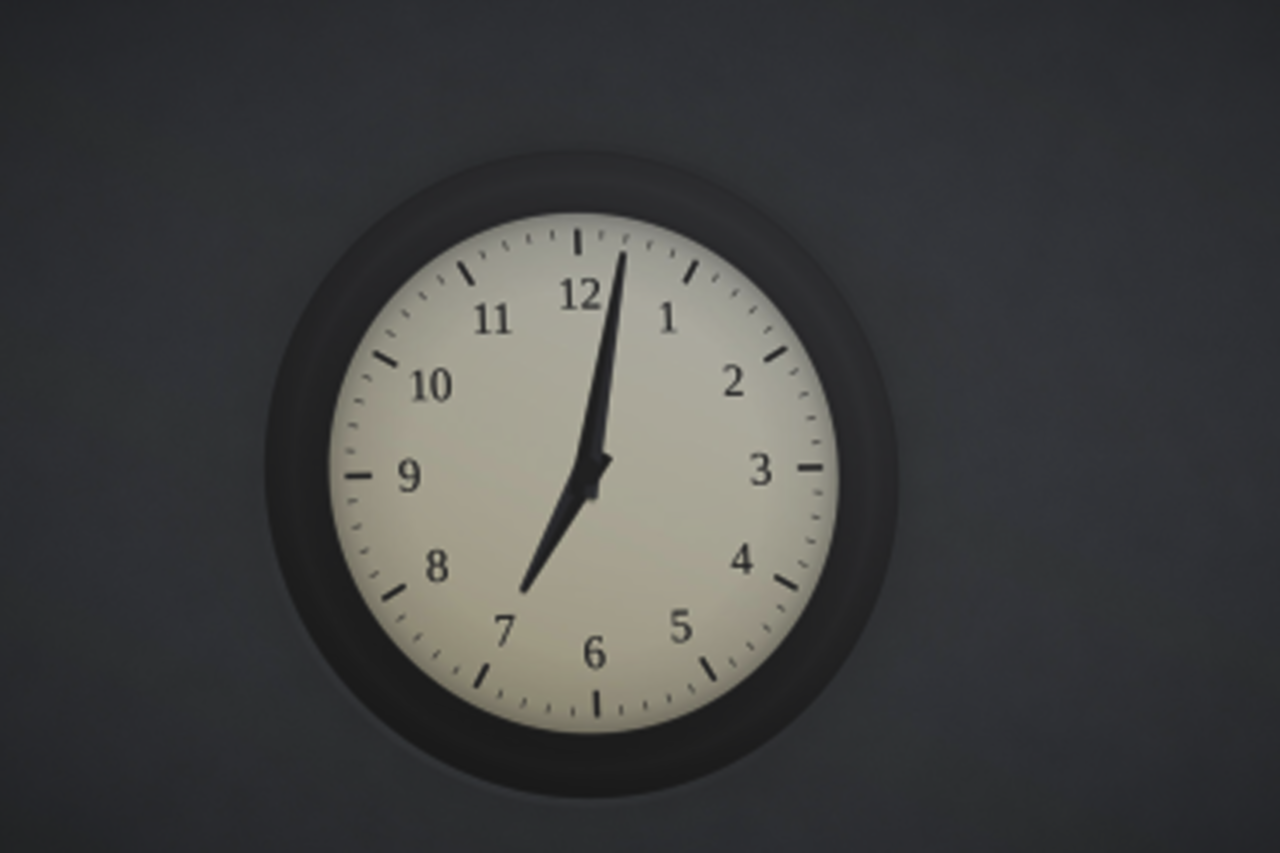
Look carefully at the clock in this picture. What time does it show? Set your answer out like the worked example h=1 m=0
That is h=7 m=2
